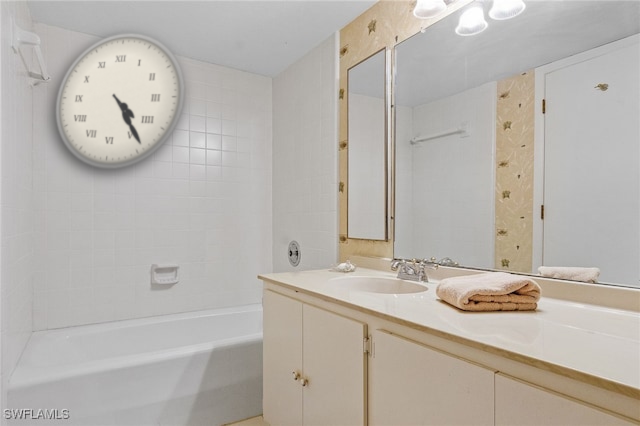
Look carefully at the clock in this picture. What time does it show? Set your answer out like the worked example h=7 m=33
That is h=4 m=24
